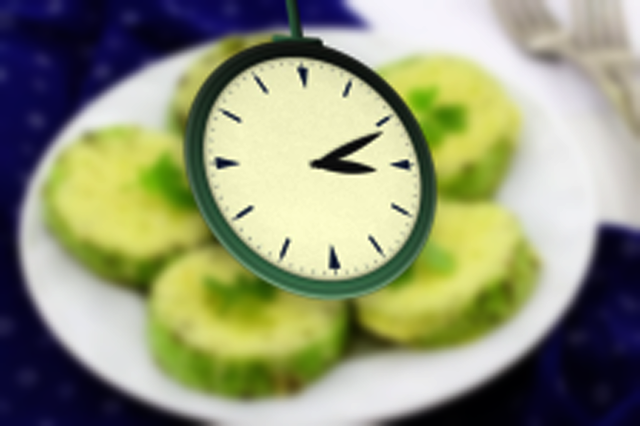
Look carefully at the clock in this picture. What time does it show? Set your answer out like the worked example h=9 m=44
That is h=3 m=11
